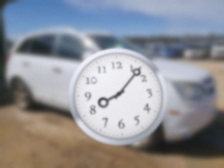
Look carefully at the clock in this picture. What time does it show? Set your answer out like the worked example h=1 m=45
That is h=8 m=7
